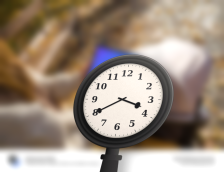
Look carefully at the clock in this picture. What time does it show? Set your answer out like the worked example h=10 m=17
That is h=3 m=40
